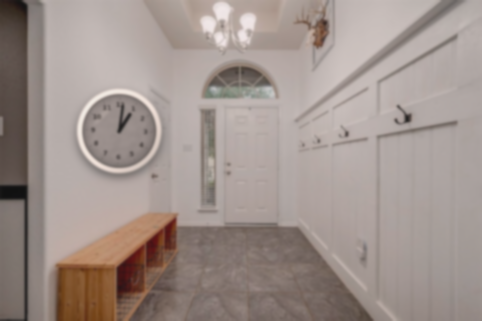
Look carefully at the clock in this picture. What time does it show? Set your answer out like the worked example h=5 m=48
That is h=1 m=1
